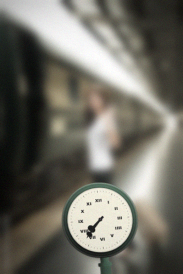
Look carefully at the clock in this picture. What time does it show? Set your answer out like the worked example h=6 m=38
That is h=7 m=37
